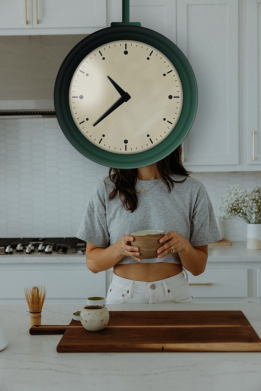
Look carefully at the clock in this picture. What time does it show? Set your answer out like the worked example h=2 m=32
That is h=10 m=38
